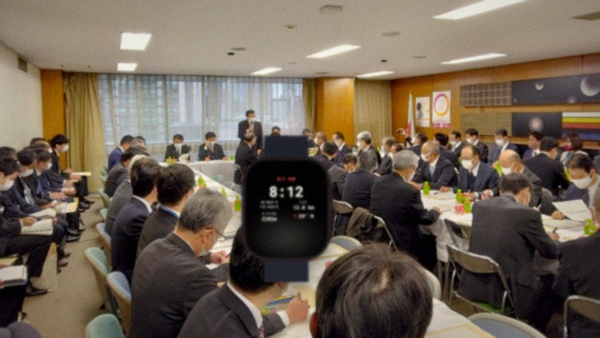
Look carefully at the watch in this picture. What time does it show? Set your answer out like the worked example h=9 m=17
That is h=8 m=12
